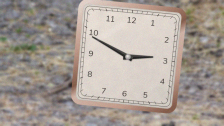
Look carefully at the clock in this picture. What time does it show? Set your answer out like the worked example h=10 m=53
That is h=2 m=49
